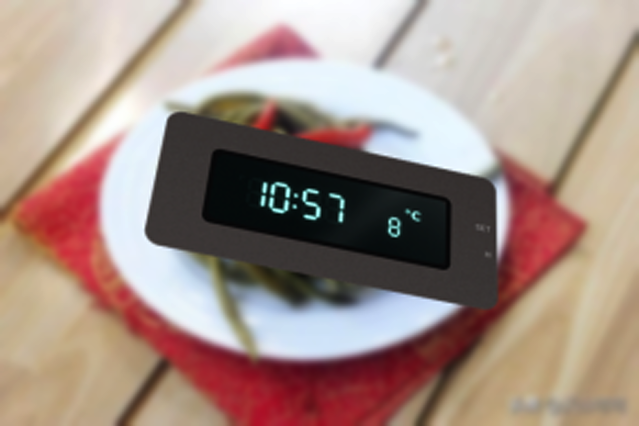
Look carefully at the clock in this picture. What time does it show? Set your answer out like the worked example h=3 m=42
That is h=10 m=57
